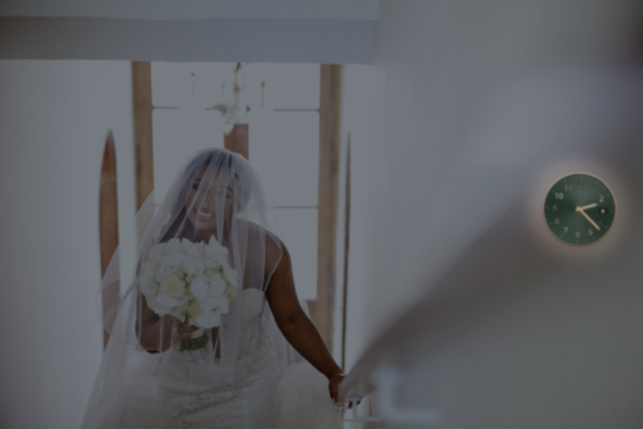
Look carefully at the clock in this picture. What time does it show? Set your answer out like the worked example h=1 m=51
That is h=2 m=22
